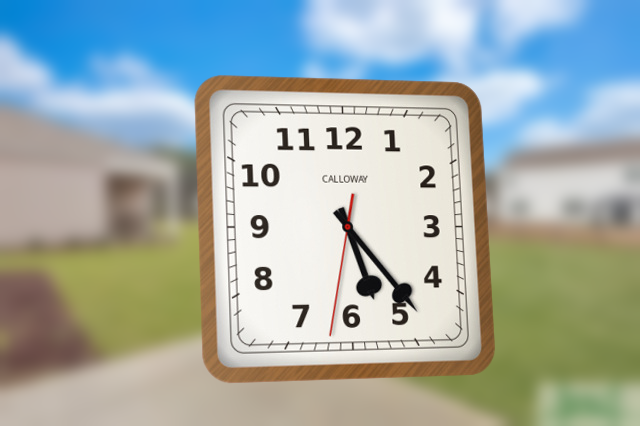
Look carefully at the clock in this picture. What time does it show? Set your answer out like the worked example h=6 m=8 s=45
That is h=5 m=23 s=32
